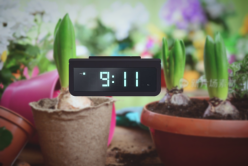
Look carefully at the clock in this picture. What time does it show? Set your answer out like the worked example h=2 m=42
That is h=9 m=11
